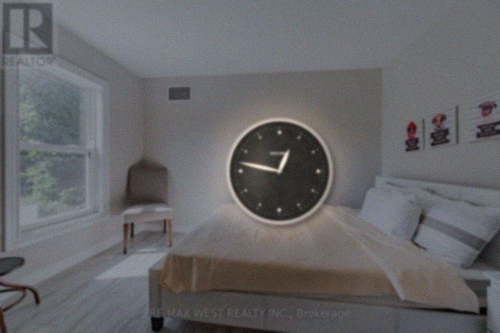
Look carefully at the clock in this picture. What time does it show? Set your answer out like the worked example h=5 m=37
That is h=12 m=47
